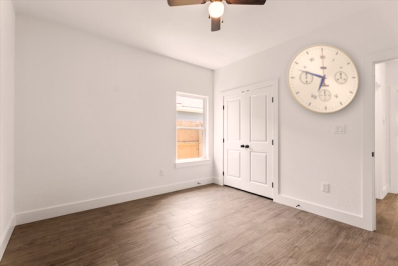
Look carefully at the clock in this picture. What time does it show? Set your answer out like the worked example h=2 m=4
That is h=6 m=48
